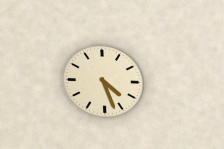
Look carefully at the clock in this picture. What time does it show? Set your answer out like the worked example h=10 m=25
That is h=4 m=27
